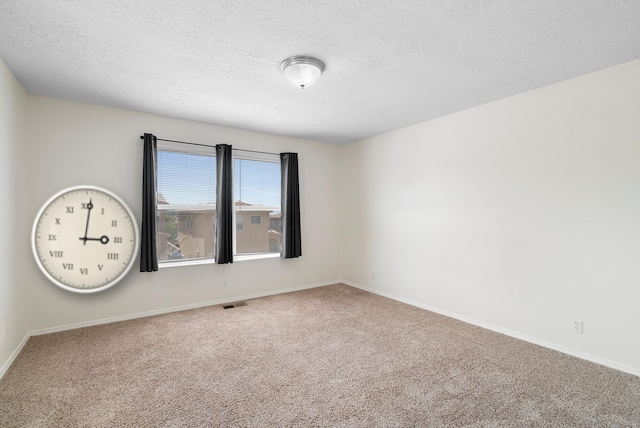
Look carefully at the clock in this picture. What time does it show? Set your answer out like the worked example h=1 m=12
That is h=3 m=1
